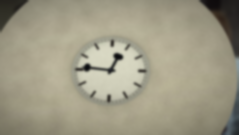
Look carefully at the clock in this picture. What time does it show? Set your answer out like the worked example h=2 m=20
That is h=12 m=46
